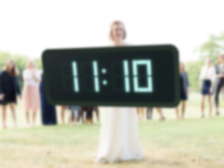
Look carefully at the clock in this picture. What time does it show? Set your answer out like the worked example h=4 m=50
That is h=11 m=10
